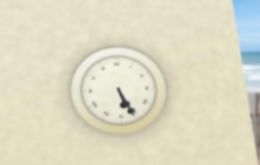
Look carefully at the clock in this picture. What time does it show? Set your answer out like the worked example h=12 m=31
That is h=5 m=26
